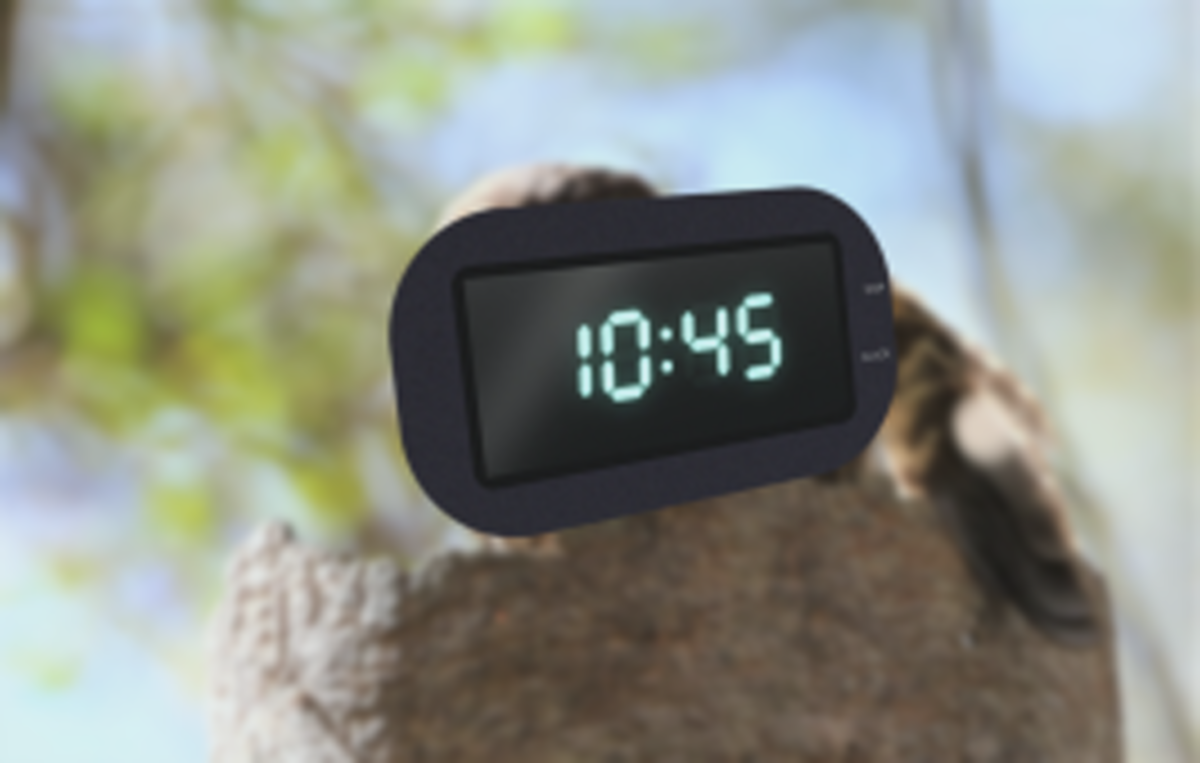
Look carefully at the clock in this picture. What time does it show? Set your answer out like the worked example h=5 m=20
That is h=10 m=45
